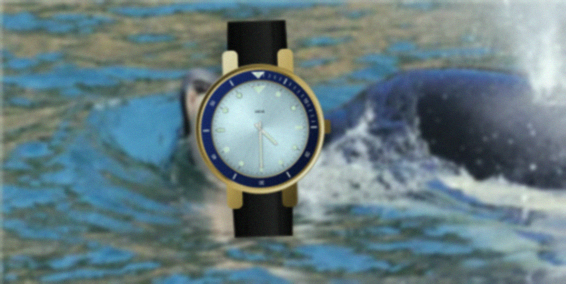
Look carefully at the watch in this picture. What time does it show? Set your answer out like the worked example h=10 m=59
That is h=4 m=30
